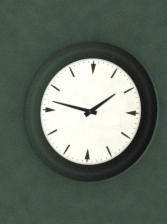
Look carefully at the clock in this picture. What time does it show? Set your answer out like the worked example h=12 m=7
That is h=1 m=47
